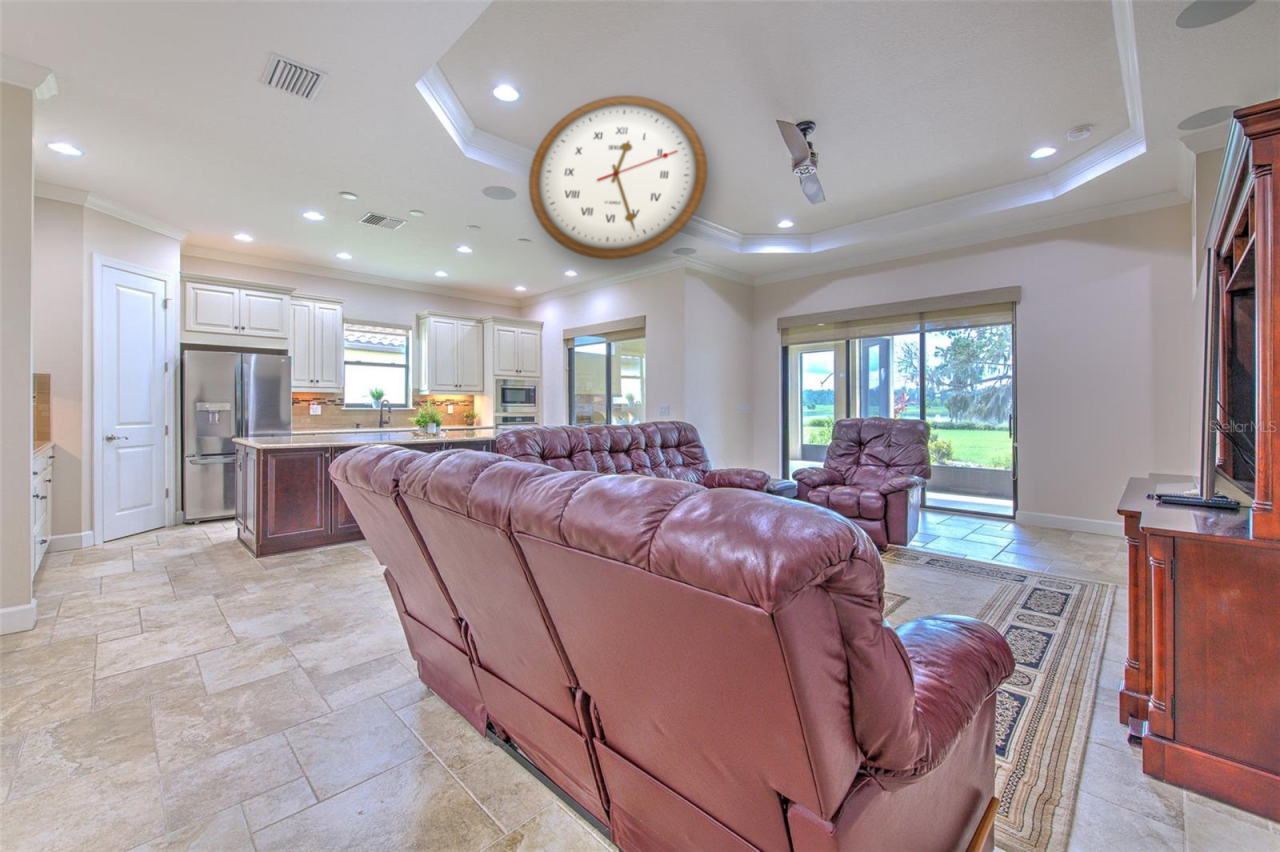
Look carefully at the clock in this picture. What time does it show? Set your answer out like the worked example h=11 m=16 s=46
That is h=12 m=26 s=11
